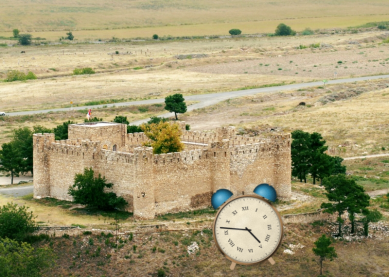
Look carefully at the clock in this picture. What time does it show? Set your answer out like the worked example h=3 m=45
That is h=4 m=47
